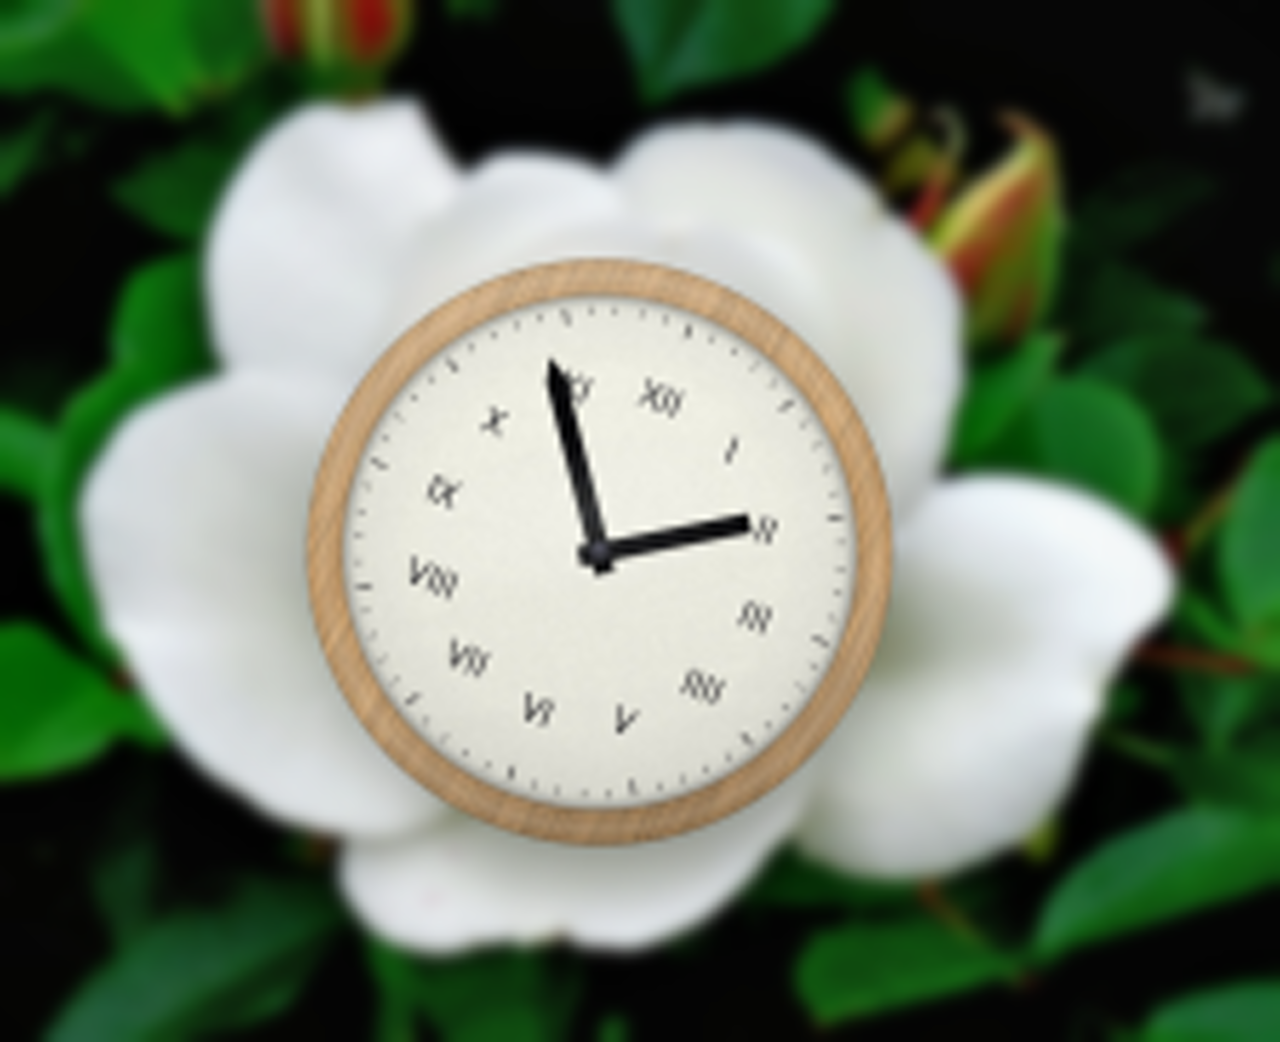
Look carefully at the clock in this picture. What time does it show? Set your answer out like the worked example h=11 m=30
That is h=1 m=54
